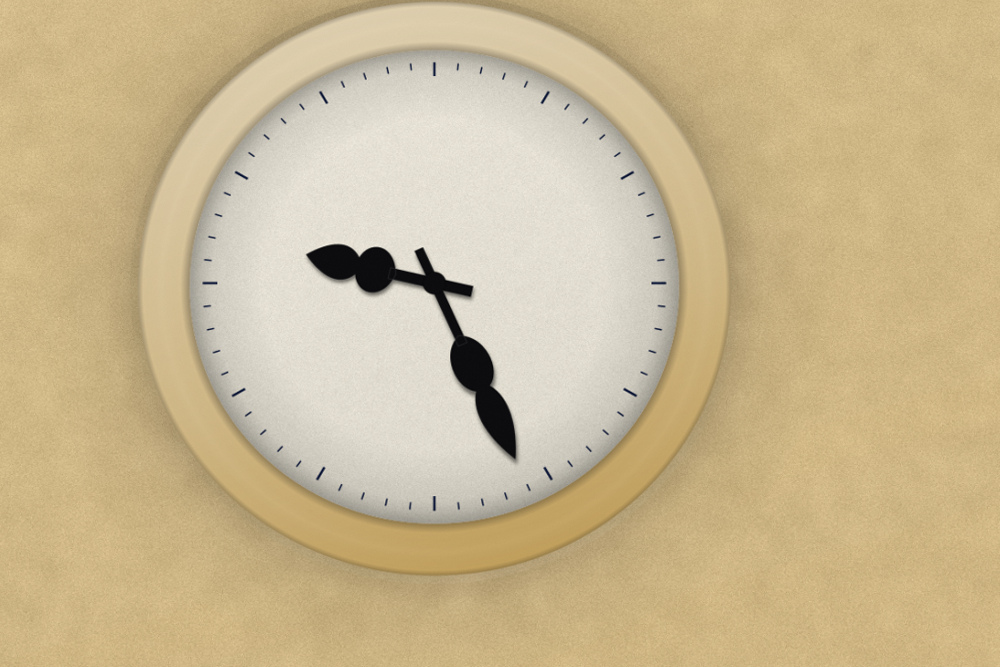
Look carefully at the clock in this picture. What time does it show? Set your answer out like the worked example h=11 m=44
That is h=9 m=26
